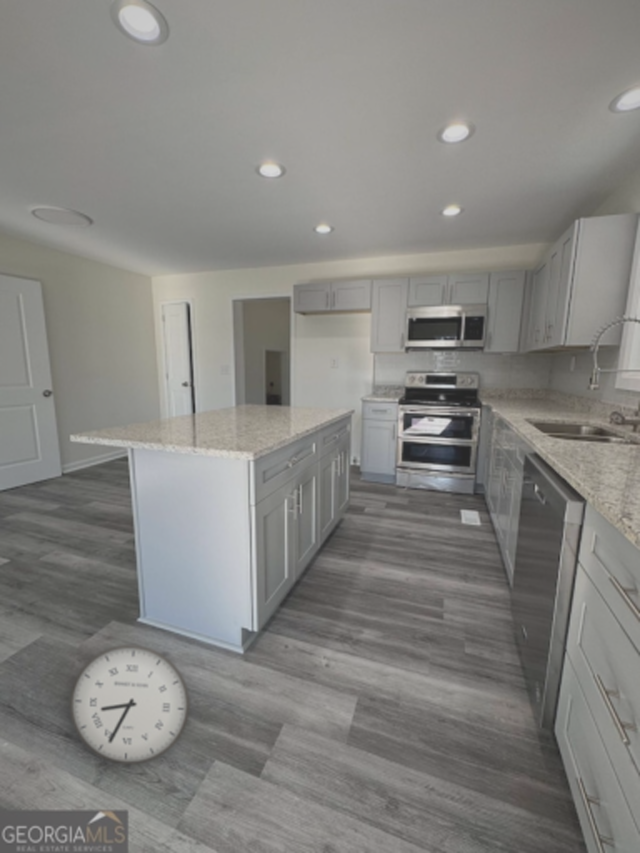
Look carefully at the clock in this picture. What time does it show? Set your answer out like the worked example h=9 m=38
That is h=8 m=34
